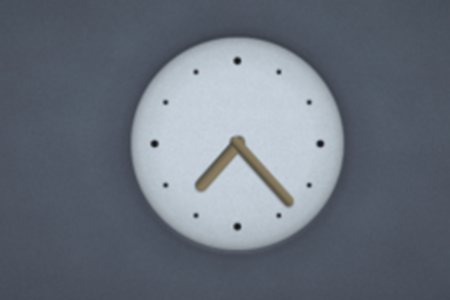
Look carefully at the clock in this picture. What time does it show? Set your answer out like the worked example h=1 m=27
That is h=7 m=23
